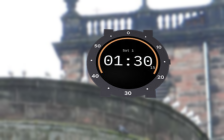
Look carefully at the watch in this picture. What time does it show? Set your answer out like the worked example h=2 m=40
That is h=1 m=30
